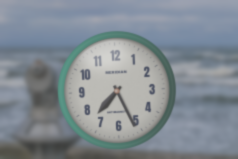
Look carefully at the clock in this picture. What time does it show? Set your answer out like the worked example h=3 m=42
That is h=7 m=26
